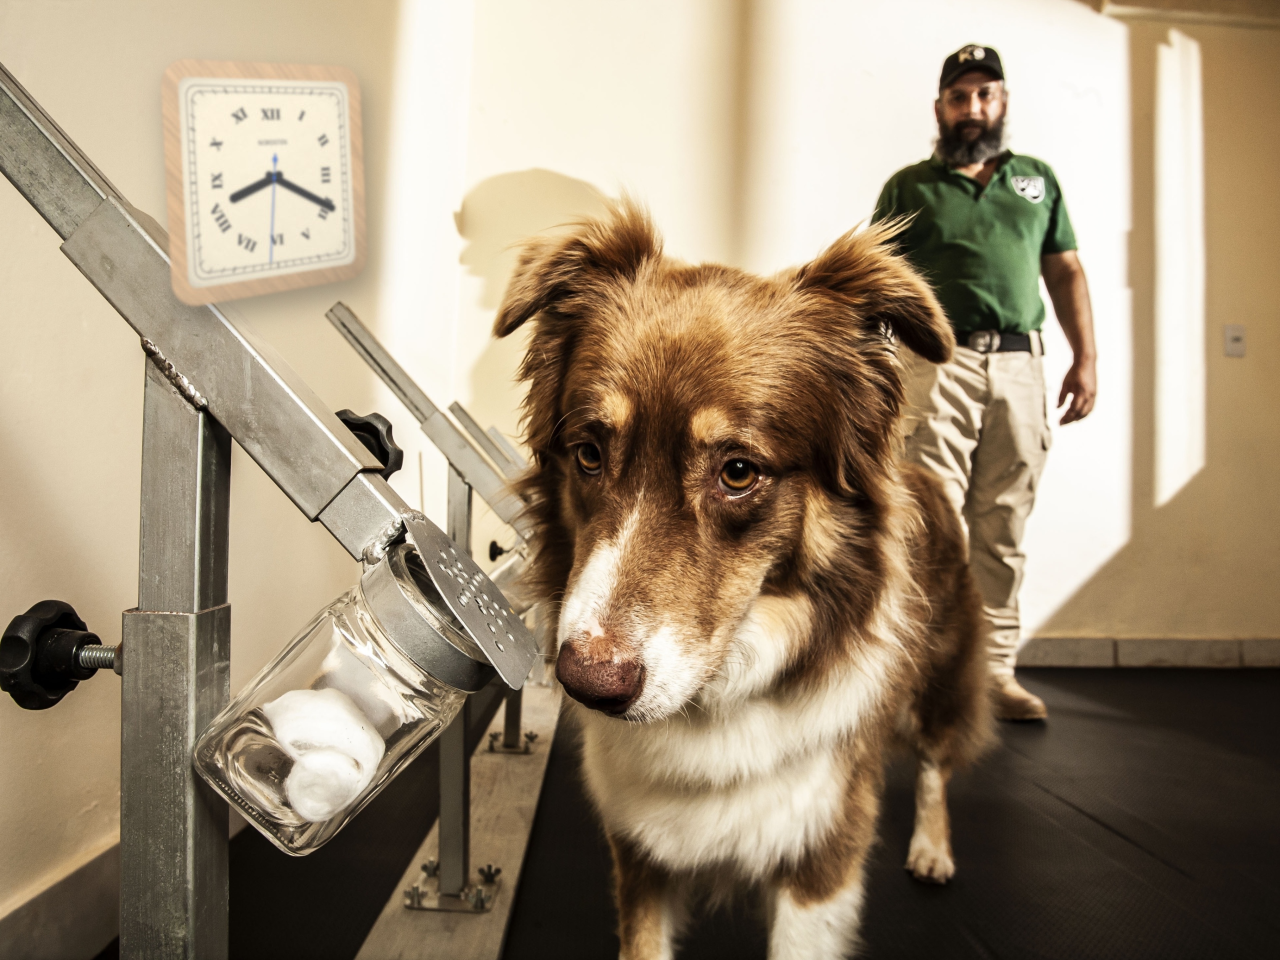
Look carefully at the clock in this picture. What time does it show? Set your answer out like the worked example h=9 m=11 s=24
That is h=8 m=19 s=31
